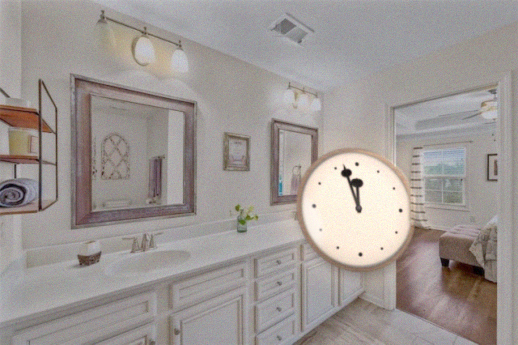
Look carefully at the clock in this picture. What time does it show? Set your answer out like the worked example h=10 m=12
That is h=11 m=57
